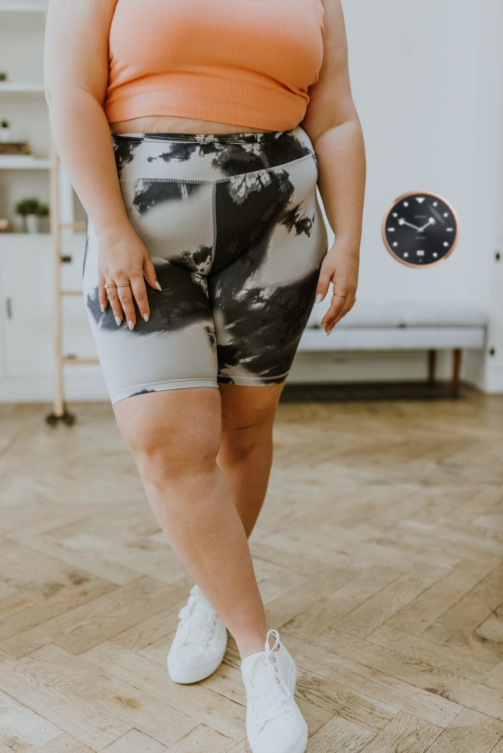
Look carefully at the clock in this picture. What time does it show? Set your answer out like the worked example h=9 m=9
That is h=1 m=49
